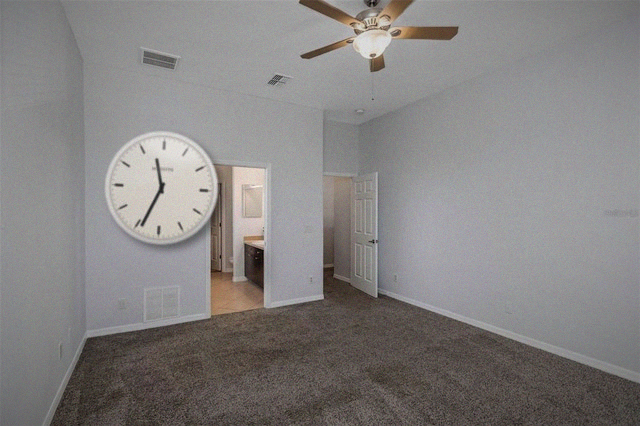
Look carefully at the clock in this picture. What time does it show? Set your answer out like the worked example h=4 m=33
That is h=11 m=34
